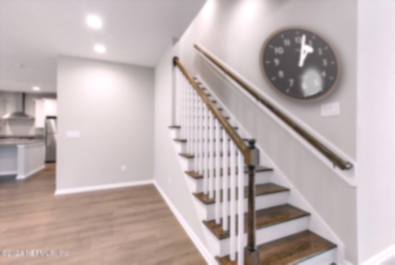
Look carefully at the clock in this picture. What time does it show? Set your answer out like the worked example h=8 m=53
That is h=1 m=2
